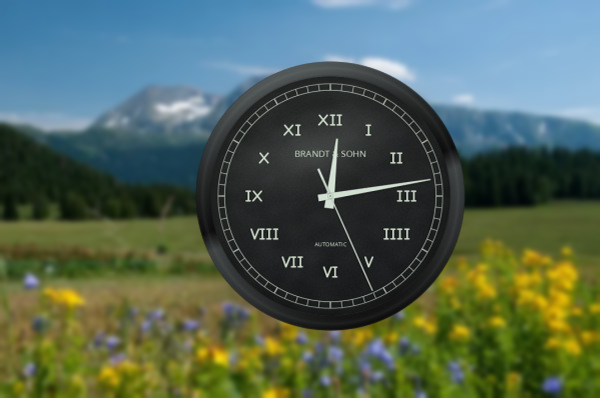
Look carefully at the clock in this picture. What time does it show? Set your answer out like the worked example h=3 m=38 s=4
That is h=12 m=13 s=26
